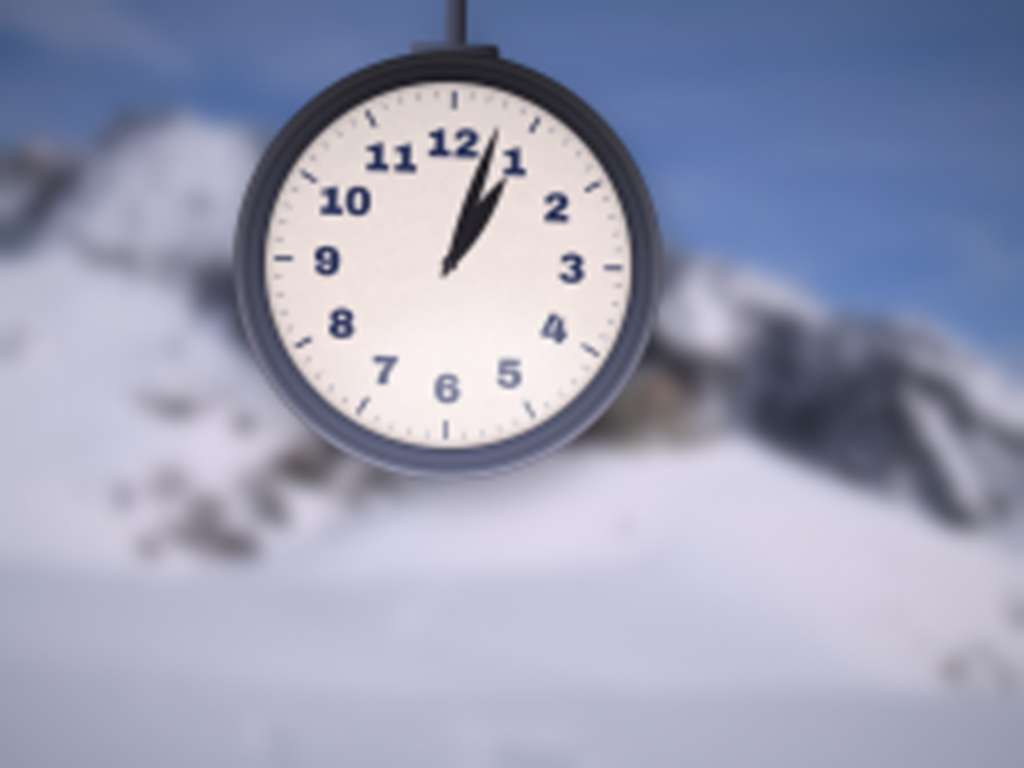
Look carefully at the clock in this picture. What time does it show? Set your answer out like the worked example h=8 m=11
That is h=1 m=3
